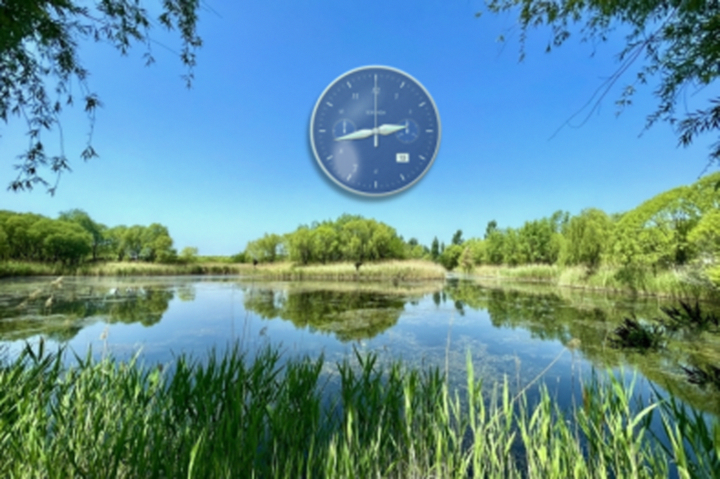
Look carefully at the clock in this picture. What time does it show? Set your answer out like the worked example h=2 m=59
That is h=2 m=43
